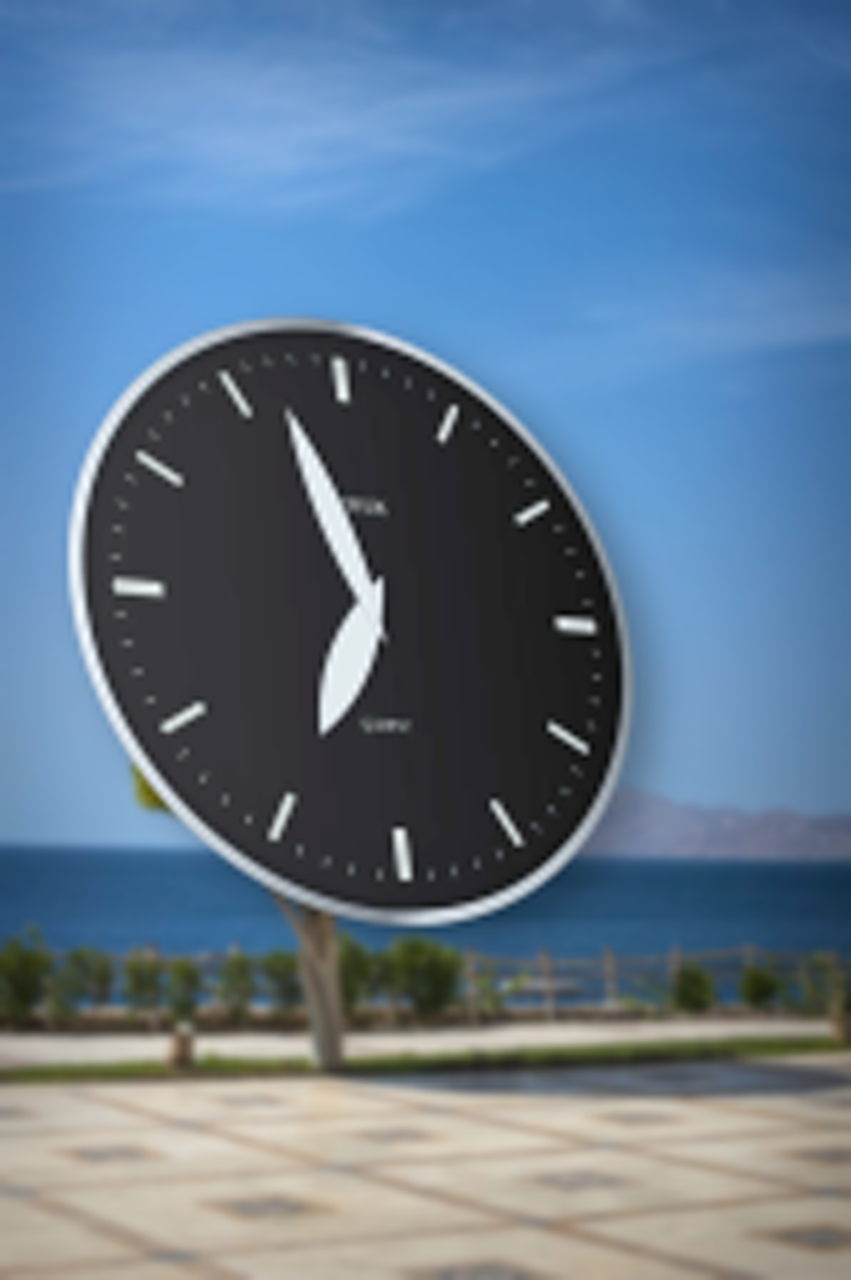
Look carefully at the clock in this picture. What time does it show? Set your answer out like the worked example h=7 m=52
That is h=6 m=57
